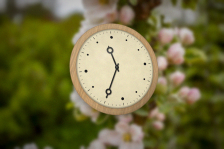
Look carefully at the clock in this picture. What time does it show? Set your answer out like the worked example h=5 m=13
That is h=11 m=35
